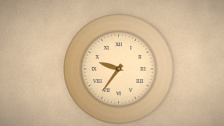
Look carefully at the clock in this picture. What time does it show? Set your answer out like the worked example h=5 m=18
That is h=9 m=36
